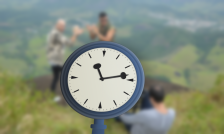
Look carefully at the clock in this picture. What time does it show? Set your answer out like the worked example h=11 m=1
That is h=11 m=13
